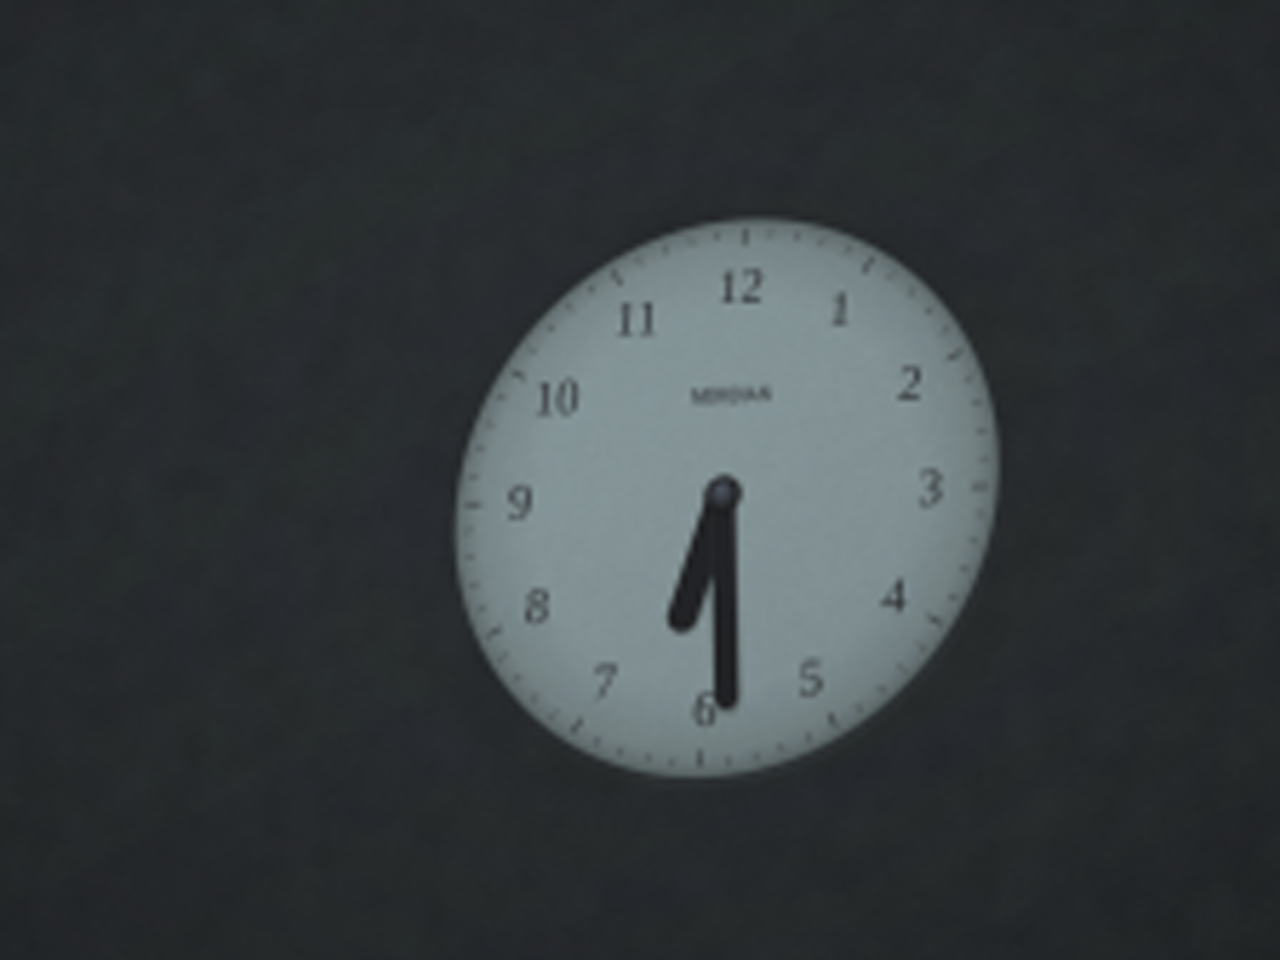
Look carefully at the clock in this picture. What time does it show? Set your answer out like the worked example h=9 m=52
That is h=6 m=29
